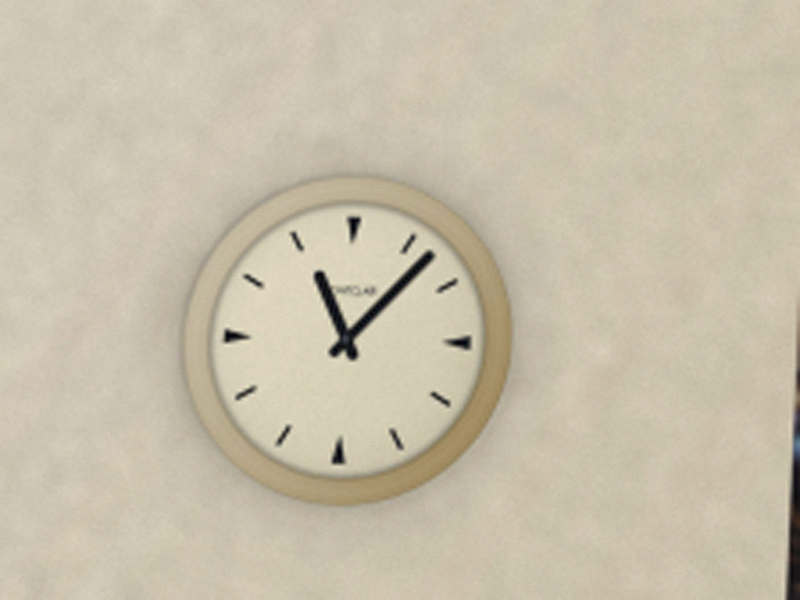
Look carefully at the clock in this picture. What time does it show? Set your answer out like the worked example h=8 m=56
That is h=11 m=7
